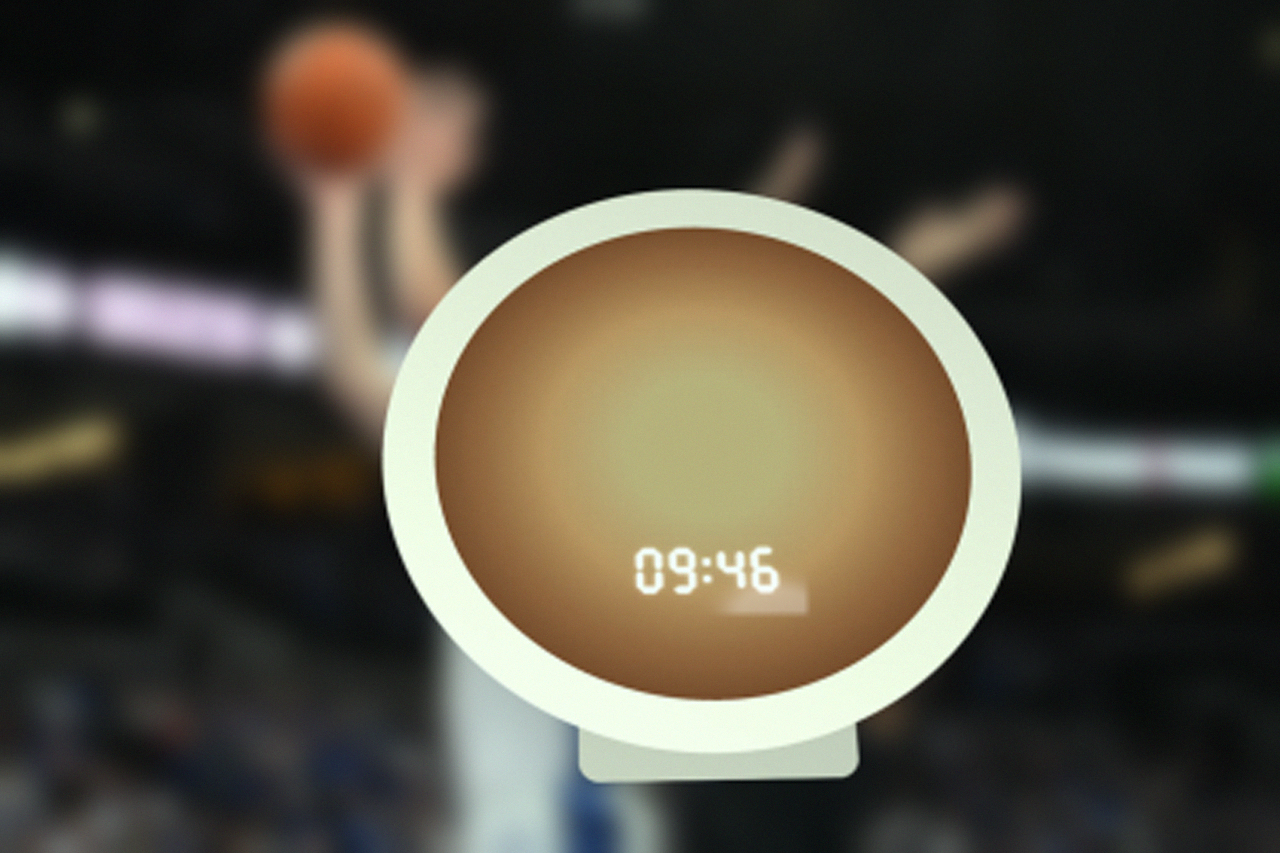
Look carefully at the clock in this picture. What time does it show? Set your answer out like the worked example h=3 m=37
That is h=9 m=46
